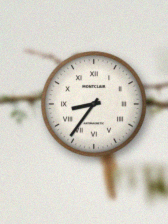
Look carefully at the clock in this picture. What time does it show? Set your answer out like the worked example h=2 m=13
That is h=8 m=36
